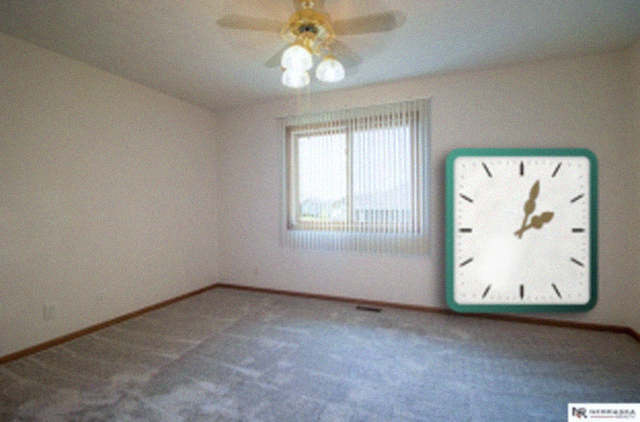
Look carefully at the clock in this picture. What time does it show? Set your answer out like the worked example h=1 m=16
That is h=2 m=3
